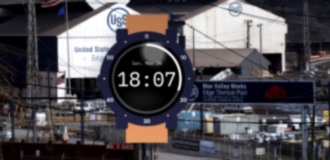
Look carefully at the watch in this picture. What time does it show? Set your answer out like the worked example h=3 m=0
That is h=18 m=7
